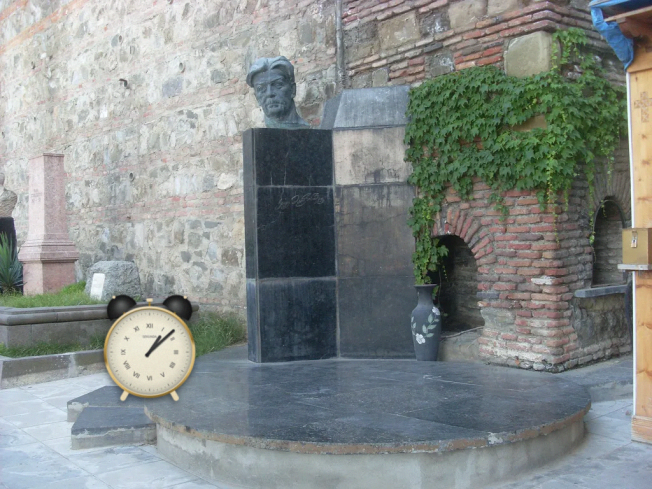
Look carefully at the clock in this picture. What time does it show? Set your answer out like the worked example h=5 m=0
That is h=1 m=8
